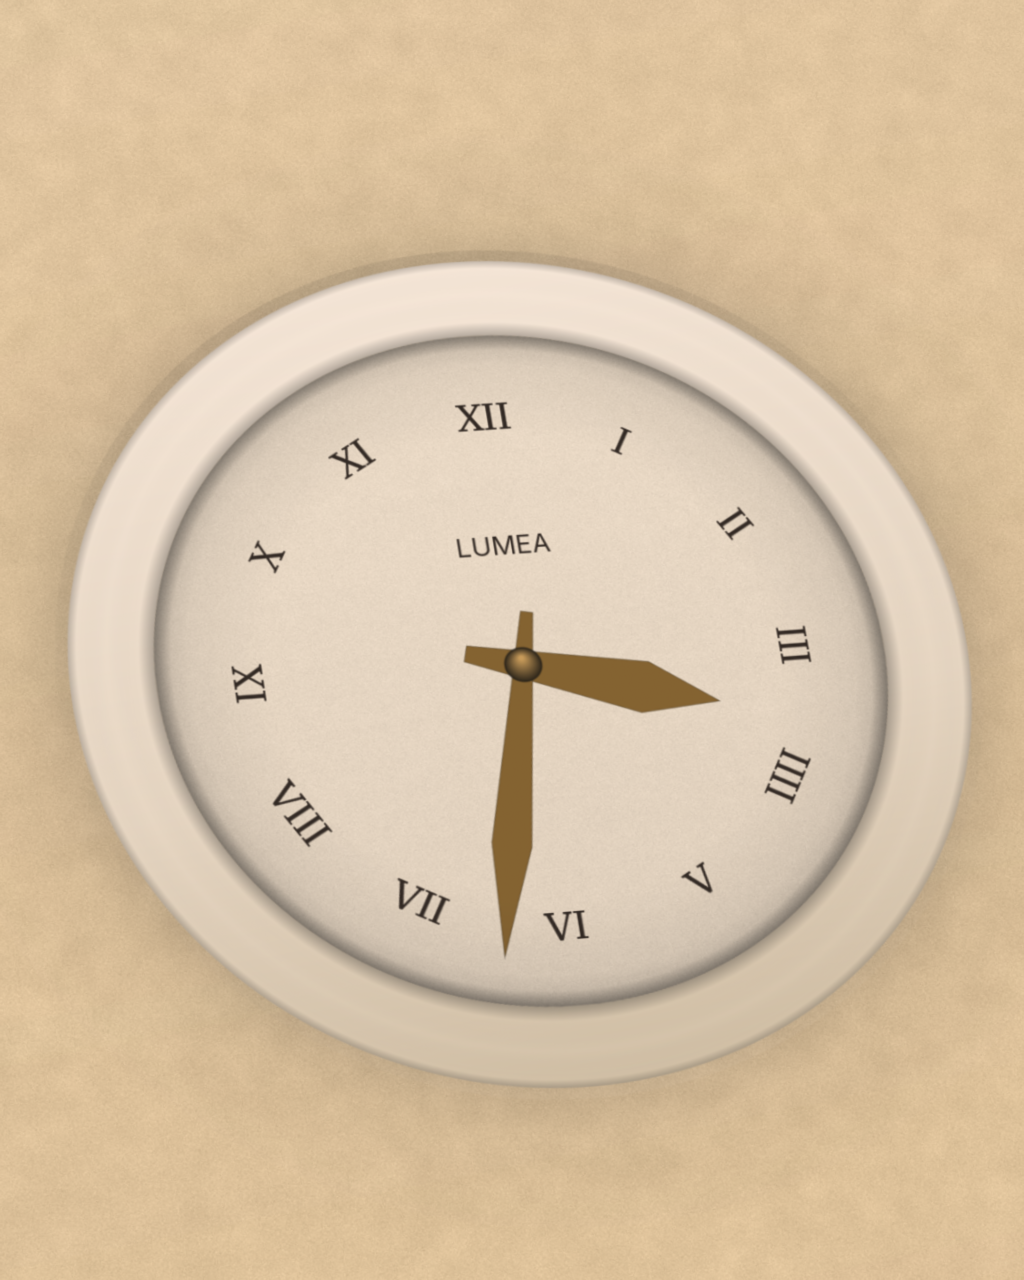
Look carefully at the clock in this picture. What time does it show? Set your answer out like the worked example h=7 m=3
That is h=3 m=32
